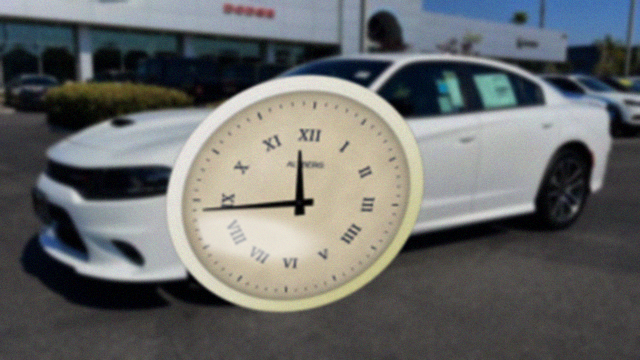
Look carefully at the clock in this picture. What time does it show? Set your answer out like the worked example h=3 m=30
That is h=11 m=44
